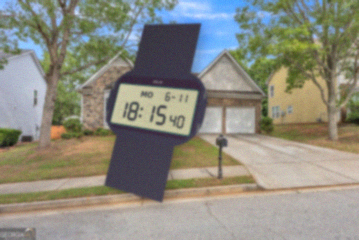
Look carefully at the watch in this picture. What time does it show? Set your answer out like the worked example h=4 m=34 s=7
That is h=18 m=15 s=40
